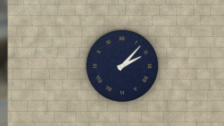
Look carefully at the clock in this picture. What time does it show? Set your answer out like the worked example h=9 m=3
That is h=2 m=7
